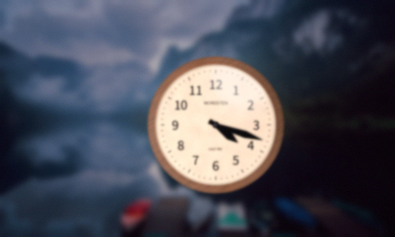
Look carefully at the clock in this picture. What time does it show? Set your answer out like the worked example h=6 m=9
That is h=4 m=18
